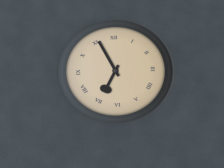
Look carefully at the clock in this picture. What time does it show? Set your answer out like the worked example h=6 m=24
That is h=6 m=56
